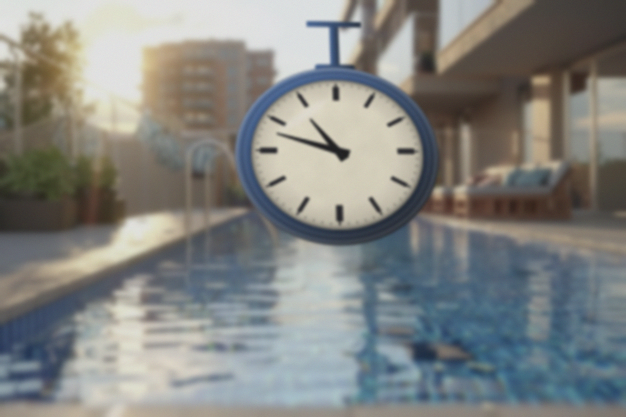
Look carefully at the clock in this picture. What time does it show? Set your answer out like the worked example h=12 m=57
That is h=10 m=48
